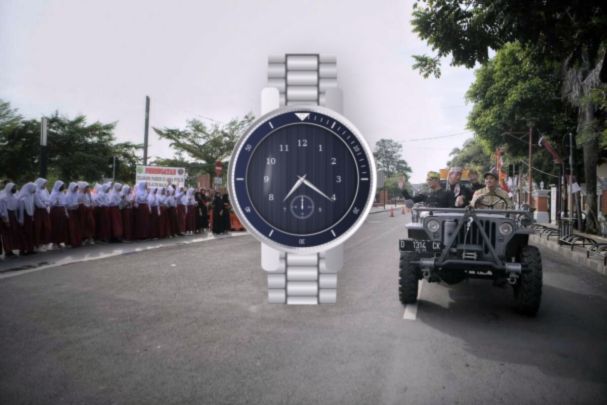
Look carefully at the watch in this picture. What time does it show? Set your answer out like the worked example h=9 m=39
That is h=7 m=21
